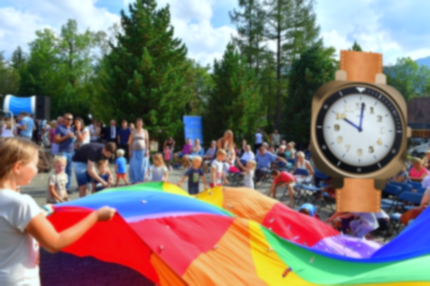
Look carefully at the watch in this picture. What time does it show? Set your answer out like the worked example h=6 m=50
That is h=10 m=1
